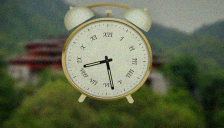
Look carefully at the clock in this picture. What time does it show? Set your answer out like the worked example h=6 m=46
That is h=8 m=28
